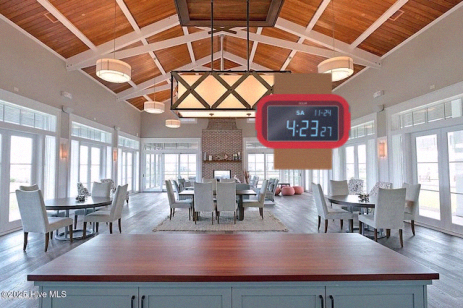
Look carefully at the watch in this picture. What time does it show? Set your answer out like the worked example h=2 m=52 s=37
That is h=4 m=23 s=27
